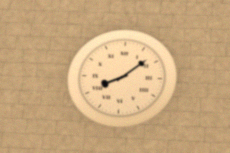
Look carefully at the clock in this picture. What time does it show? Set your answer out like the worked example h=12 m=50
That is h=8 m=8
